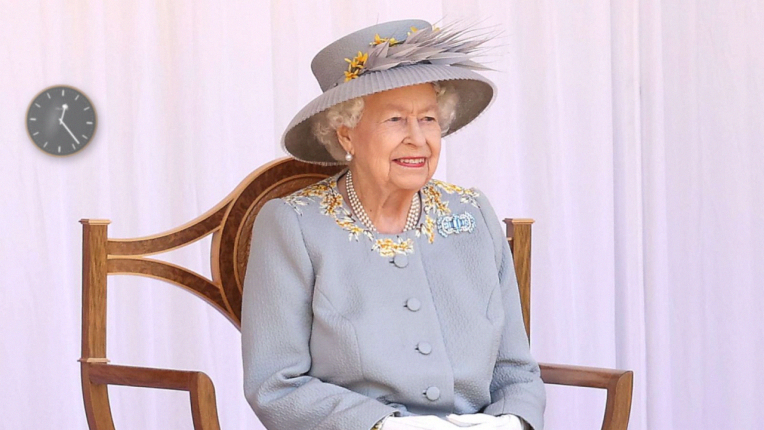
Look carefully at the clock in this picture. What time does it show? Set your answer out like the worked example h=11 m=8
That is h=12 m=23
